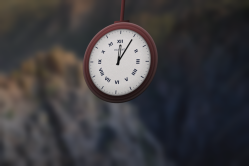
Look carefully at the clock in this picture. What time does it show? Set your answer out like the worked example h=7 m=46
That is h=12 m=5
